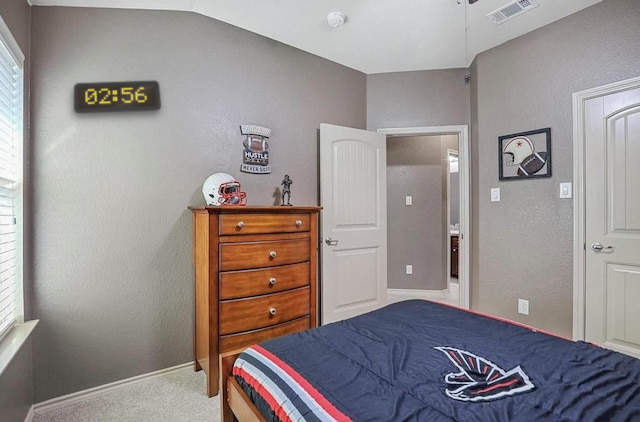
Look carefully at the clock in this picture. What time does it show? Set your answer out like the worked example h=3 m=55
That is h=2 m=56
